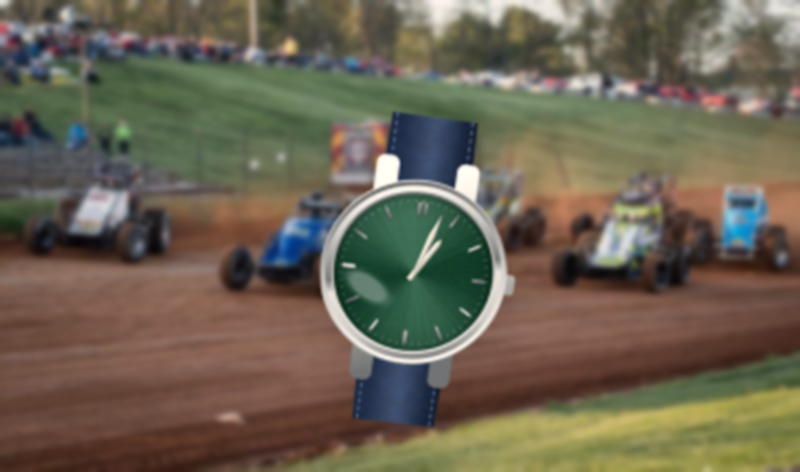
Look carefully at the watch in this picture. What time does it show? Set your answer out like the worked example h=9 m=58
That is h=1 m=3
